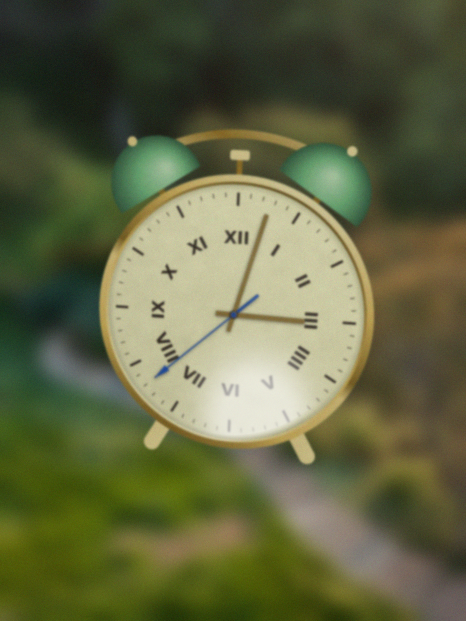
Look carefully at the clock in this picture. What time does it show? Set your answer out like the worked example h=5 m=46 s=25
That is h=3 m=2 s=38
